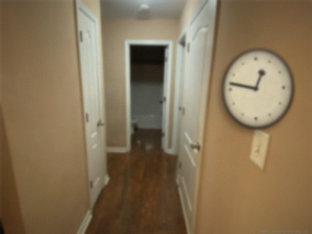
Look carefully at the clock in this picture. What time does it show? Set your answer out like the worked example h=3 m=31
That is h=12 m=47
